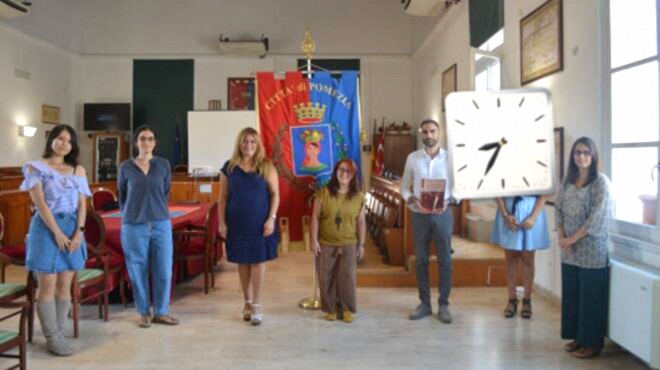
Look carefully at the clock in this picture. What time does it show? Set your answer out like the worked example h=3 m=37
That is h=8 m=35
